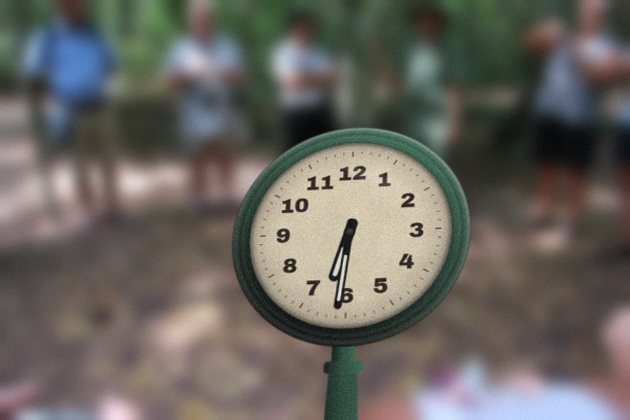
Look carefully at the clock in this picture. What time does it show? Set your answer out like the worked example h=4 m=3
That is h=6 m=31
